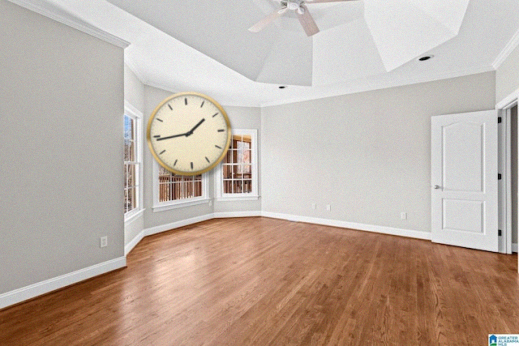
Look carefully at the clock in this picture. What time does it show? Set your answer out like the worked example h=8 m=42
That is h=1 m=44
